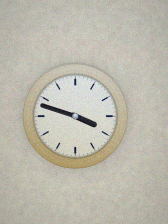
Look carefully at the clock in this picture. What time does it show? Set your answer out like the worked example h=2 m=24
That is h=3 m=48
